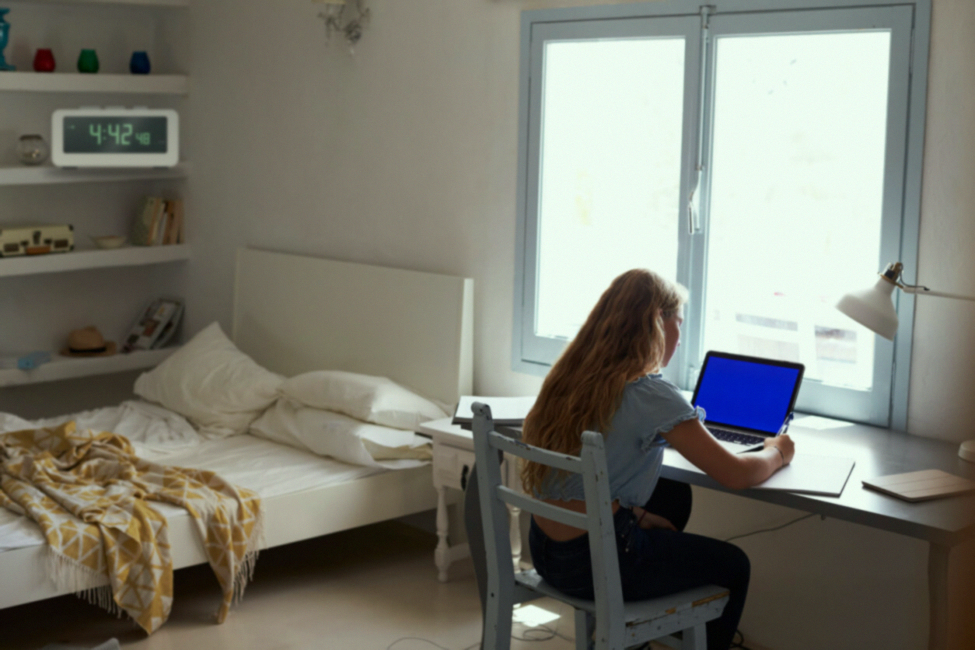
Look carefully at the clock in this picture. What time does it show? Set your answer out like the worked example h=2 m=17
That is h=4 m=42
